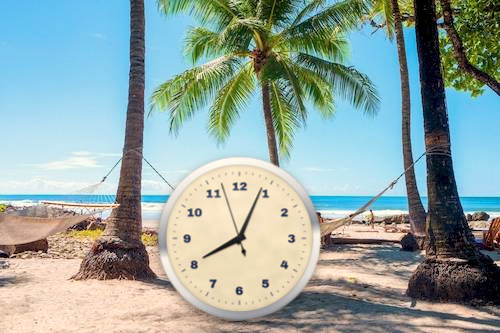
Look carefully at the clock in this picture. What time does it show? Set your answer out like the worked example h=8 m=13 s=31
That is h=8 m=3 s=57
